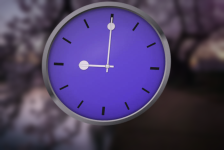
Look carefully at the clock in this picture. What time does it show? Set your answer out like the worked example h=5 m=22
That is h=9 m=0
